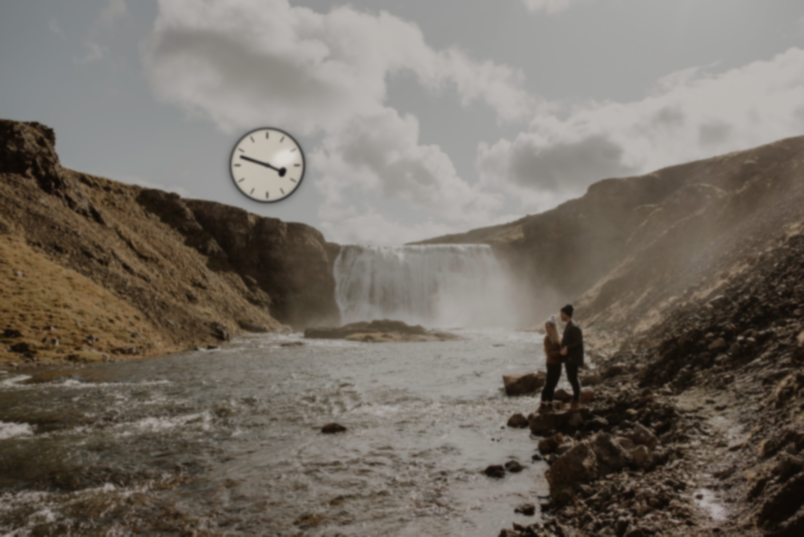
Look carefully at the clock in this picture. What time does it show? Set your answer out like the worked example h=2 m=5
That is h=3 m=48
